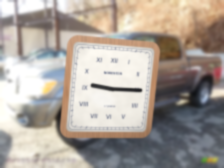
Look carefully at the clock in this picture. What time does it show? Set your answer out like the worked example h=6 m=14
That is h=9 m=15
